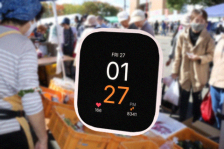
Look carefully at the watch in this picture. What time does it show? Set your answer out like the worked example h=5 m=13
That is h=1 m=27
